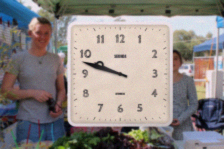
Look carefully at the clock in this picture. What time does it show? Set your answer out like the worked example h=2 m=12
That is h=9 m=48
